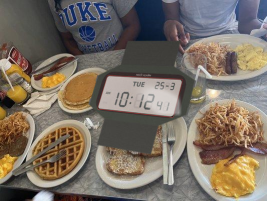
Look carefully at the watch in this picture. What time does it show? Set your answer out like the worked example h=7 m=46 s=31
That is h=10 m=12 s=41
